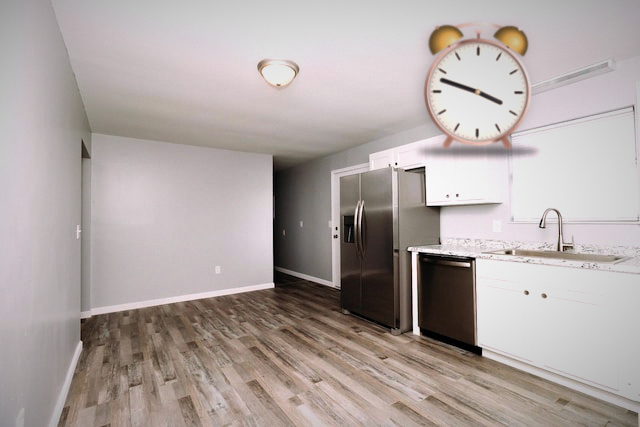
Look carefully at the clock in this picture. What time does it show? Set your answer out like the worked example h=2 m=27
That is h=3 m=48
